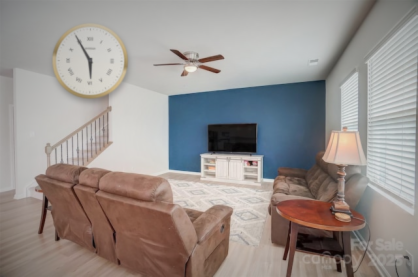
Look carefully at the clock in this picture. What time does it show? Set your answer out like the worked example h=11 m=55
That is h=5 m=55
